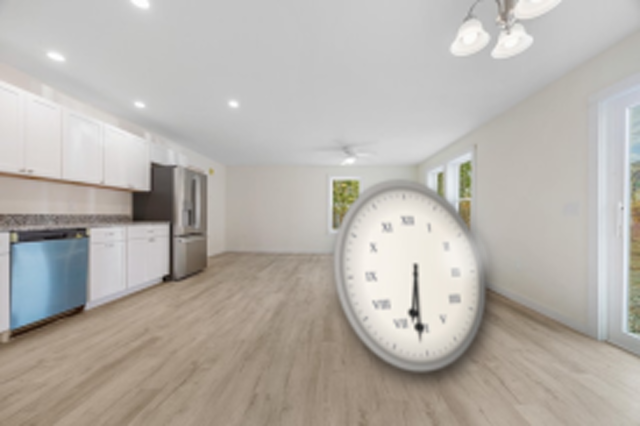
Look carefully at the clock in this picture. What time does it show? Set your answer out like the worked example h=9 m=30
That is h=6 m=31
